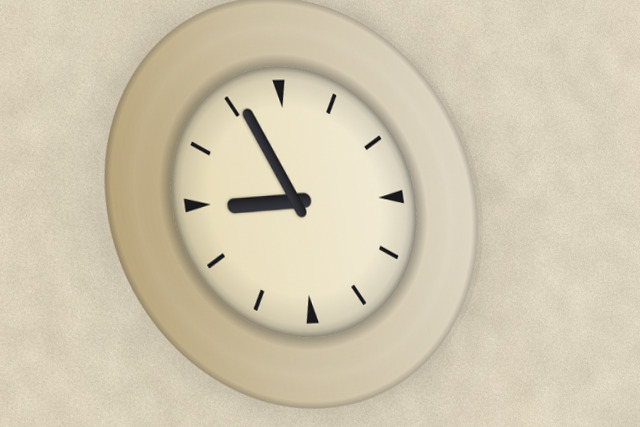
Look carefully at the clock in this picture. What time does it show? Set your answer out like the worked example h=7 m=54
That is h=8 m=56
